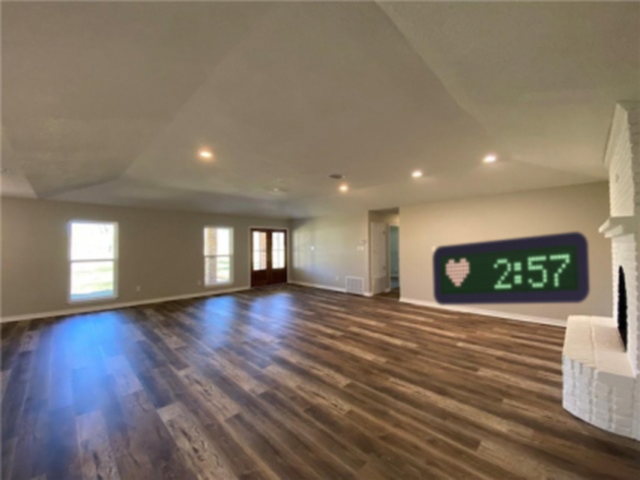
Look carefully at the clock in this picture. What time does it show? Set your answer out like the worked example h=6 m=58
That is h=2 m=57
